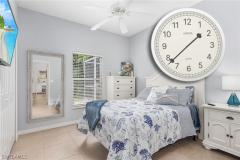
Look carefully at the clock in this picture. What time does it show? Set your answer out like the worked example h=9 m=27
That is h=1 m=38
